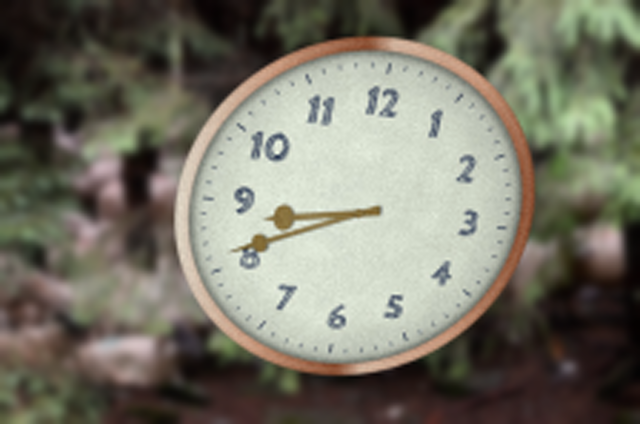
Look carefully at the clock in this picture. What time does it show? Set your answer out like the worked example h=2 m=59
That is h=8 m=41
